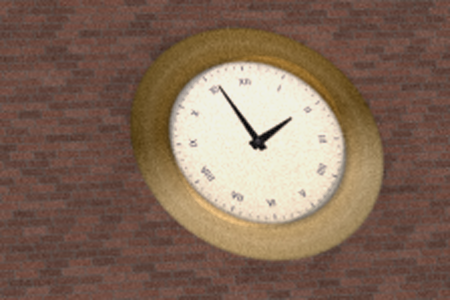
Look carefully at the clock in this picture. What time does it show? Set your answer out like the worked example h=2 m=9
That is h=1 m=56
